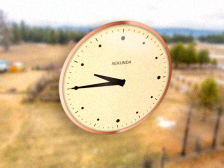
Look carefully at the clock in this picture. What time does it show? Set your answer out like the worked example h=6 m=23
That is h=9 m=45
